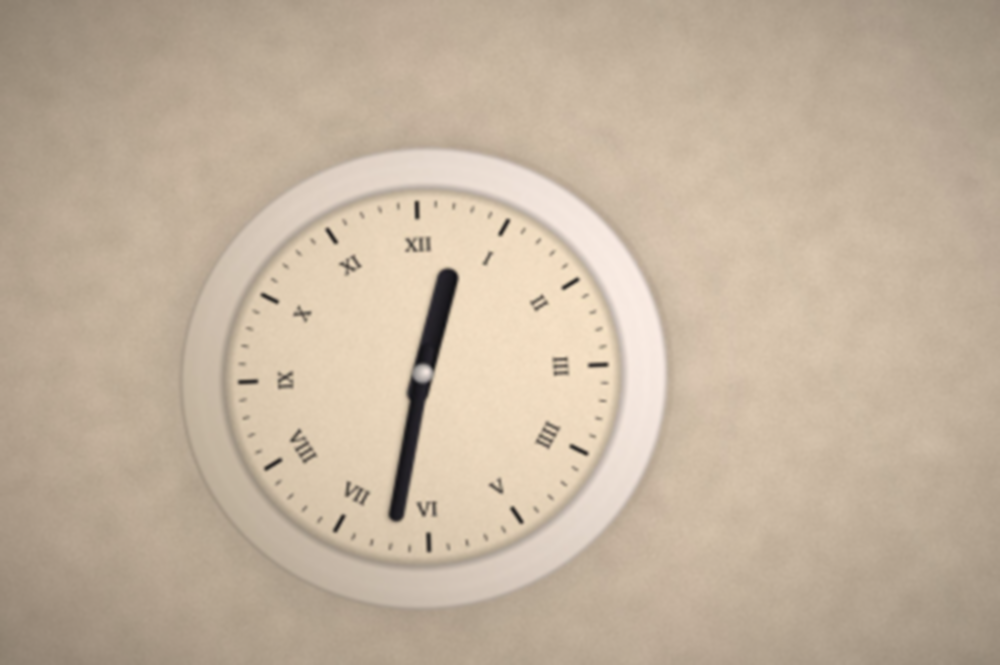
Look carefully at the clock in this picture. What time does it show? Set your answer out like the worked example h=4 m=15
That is h=12 m=32
